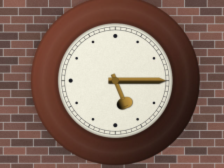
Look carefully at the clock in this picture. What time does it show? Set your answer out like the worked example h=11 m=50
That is h=5 m=15
